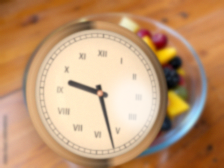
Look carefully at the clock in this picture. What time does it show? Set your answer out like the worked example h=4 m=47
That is h=9 m=27
